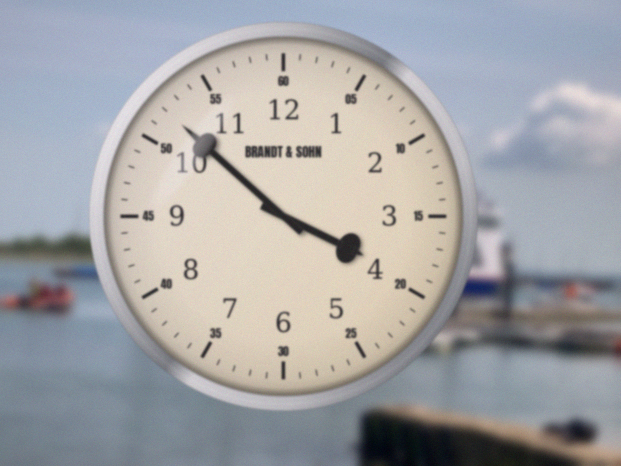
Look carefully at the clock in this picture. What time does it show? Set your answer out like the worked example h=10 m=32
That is h=3 m=52
